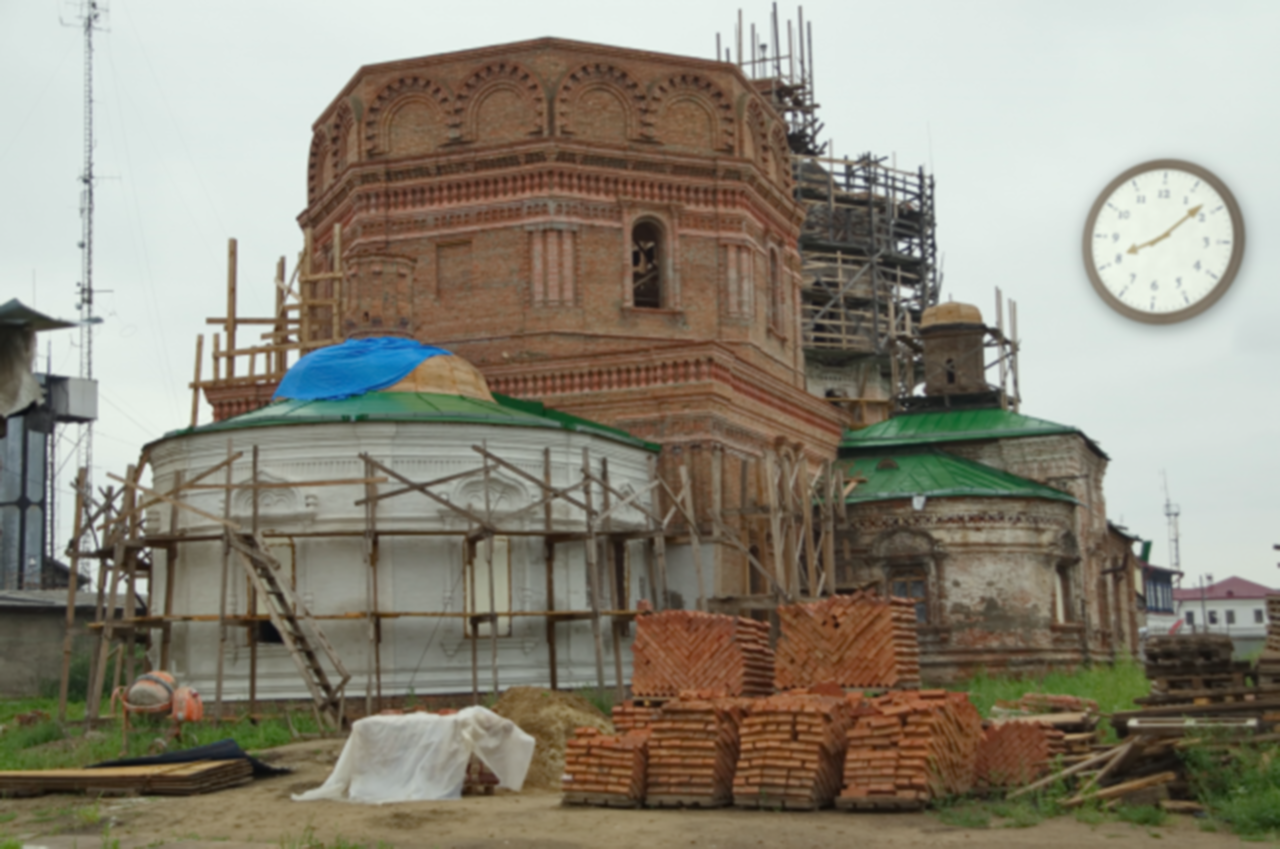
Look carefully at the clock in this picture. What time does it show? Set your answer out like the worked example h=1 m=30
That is h=8 m=8
